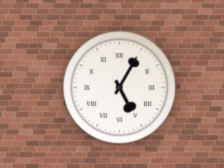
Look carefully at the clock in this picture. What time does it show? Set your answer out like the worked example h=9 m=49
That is h=5 m=5
